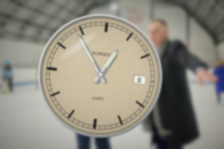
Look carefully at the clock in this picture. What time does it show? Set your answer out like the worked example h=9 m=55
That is h=12 m=54
